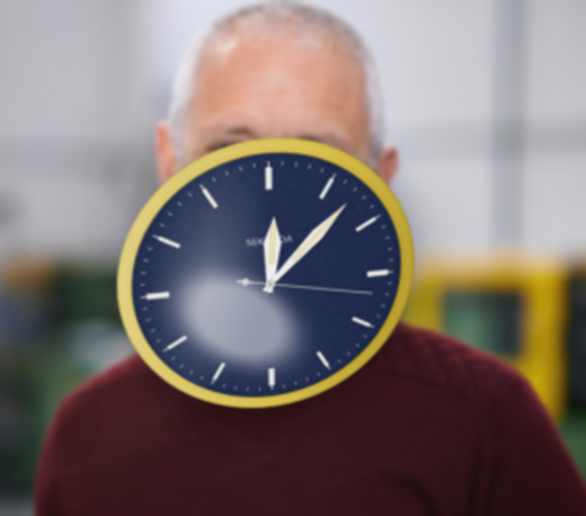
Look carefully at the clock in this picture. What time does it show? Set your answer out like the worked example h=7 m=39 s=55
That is h=12 m=7 s=17
